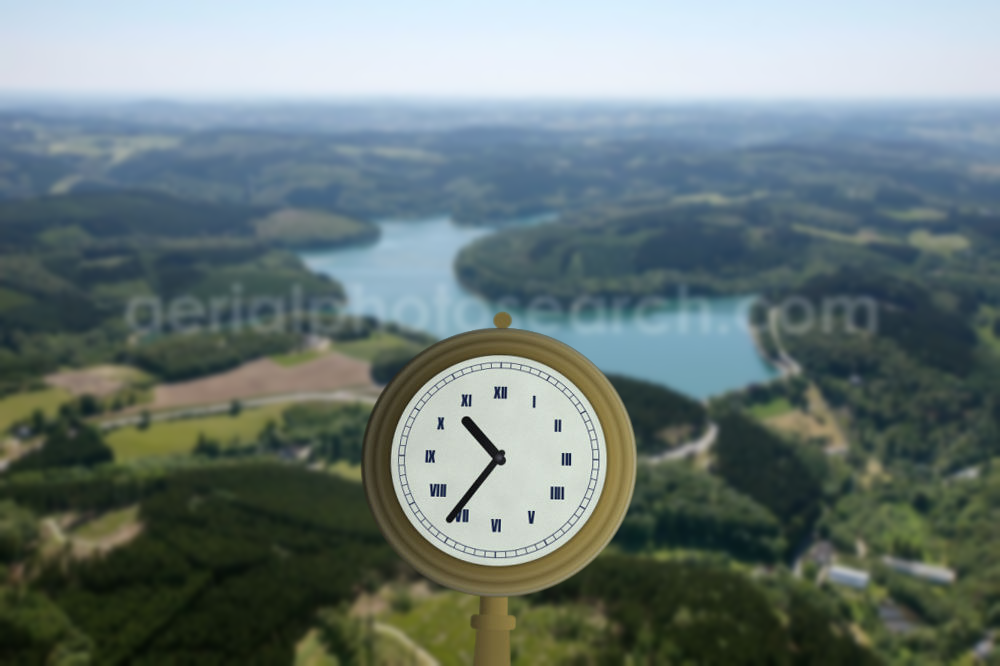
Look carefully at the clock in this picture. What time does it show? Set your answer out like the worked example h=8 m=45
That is h=10 m=36
